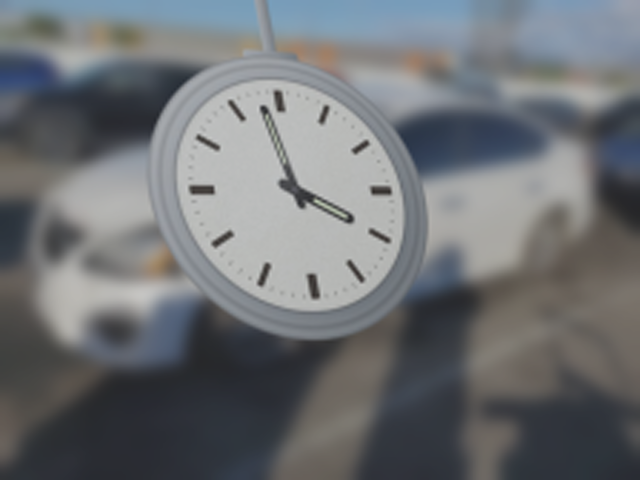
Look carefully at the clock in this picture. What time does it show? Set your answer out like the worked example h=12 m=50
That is h=3 m=58
